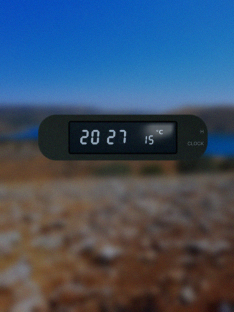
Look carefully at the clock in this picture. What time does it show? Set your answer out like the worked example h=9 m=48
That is h=20 m=27
